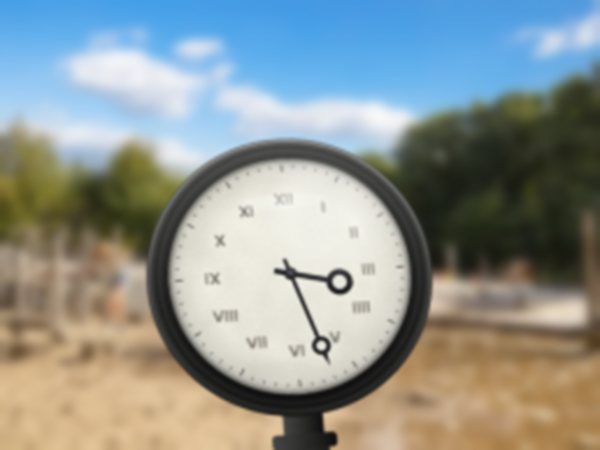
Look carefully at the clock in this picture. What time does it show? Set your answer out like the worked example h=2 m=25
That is h=3 m=27
